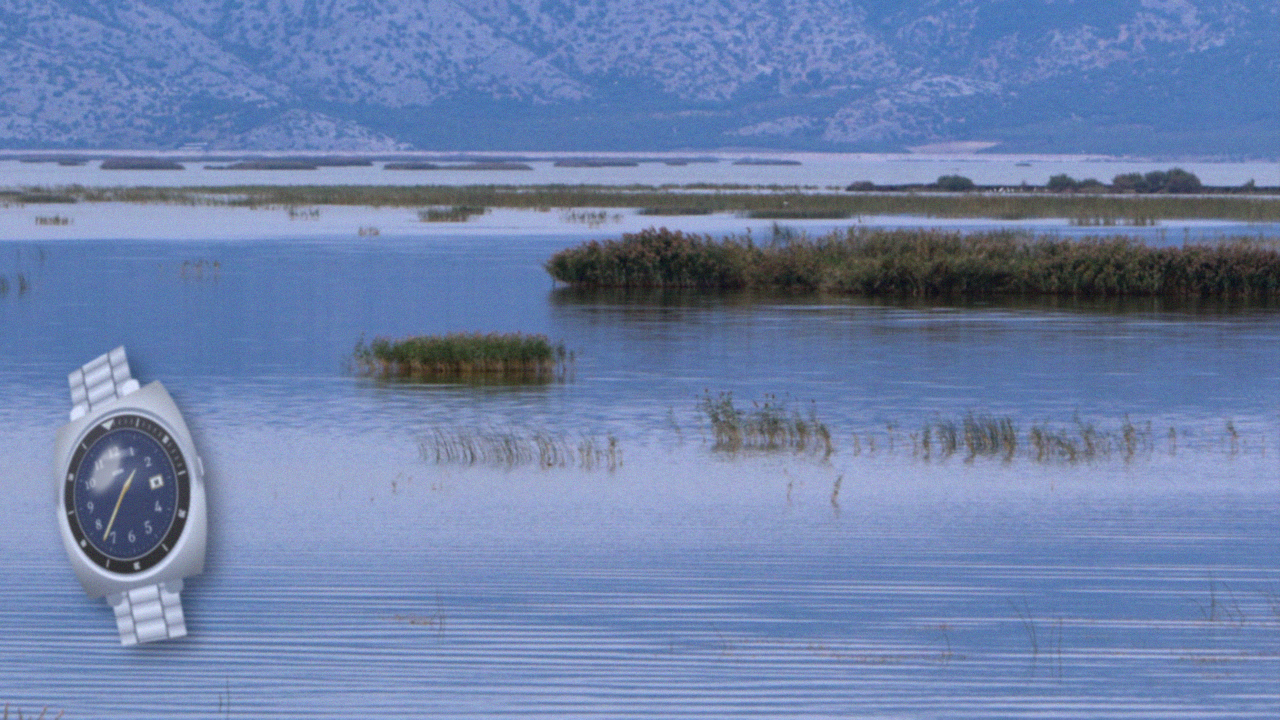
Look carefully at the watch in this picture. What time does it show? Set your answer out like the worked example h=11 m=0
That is h=1 m=37
